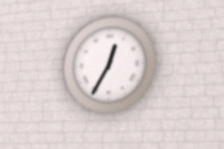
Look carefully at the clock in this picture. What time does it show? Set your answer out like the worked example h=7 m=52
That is h=12 m=35
